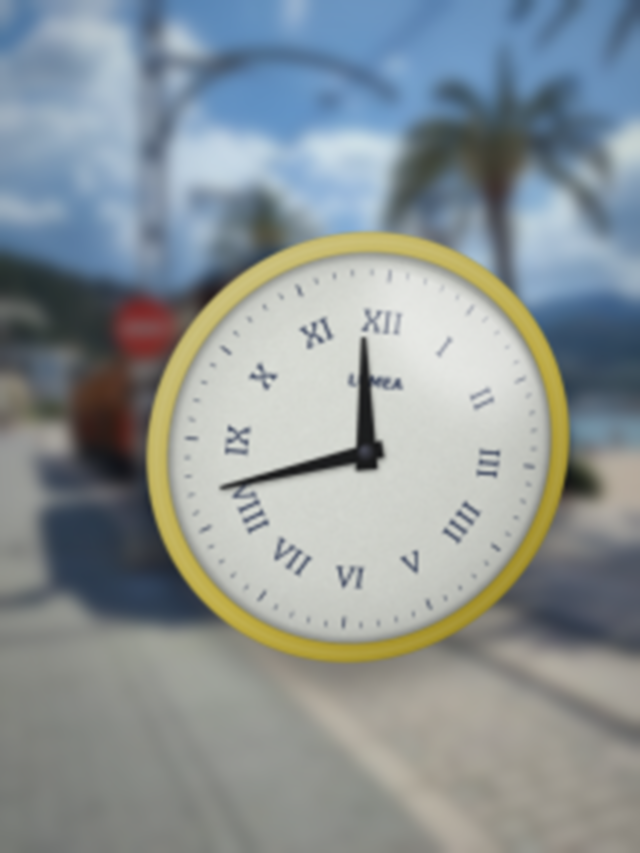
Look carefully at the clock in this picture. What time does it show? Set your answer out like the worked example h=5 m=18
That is h=11 m=42
